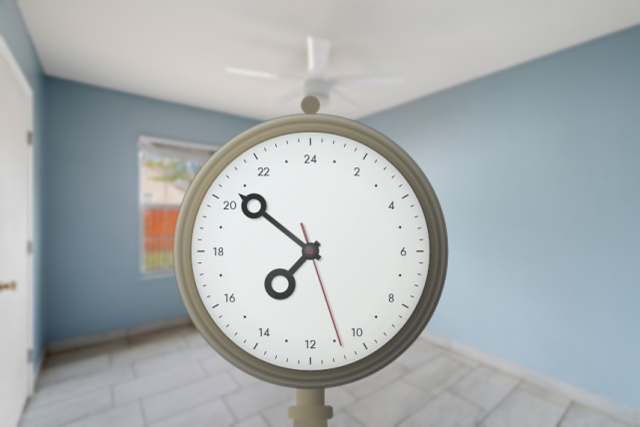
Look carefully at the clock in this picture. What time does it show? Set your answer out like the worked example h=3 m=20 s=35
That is h=14 m=51 s=27
